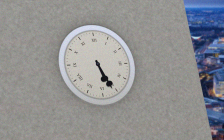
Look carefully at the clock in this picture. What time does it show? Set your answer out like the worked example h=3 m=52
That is h=5 m=26
